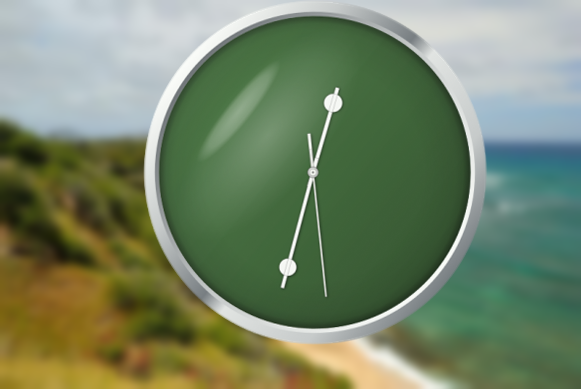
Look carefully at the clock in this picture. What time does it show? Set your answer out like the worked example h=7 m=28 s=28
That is h=12 m=32 s=29
